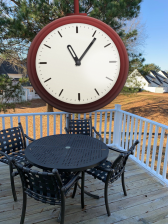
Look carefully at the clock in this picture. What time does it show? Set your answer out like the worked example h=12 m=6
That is h=11 m=6
